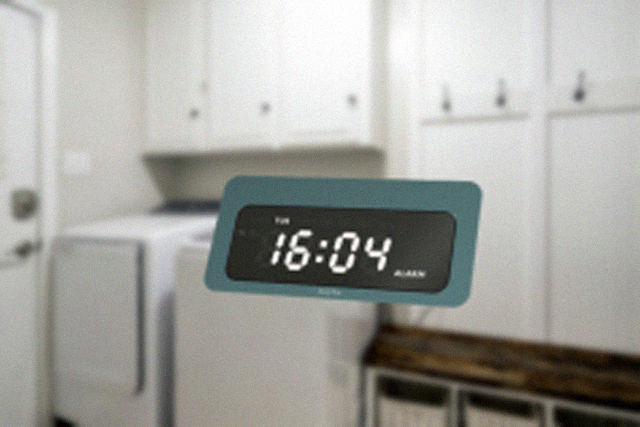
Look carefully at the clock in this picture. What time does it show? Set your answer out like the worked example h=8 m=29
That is h=16 m=4
